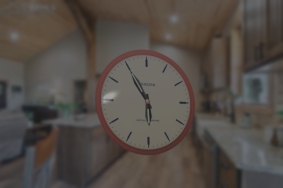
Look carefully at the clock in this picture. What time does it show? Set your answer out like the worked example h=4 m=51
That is h=5 m=55
